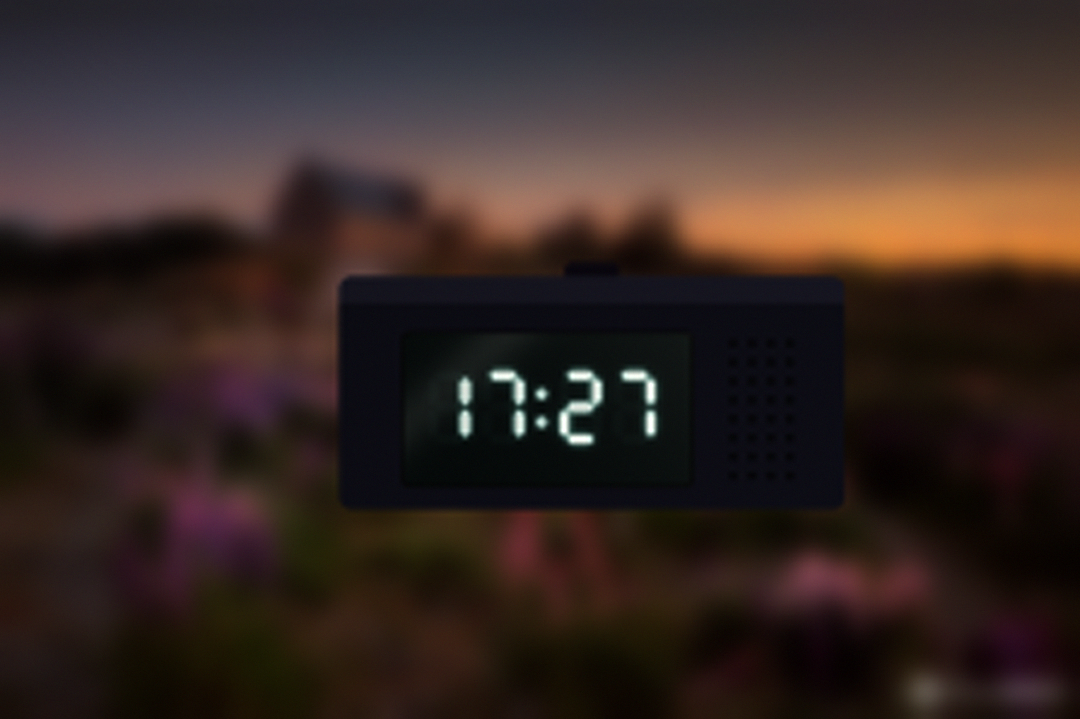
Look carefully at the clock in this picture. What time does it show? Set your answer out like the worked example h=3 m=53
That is h=17 m=27
